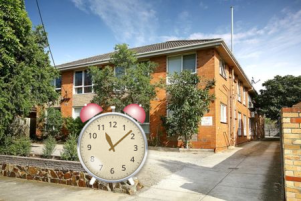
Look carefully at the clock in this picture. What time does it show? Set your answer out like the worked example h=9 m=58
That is h=11 m=8
